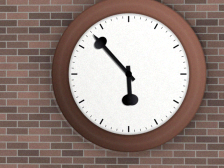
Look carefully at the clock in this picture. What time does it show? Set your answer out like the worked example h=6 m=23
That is h=5 m=53
